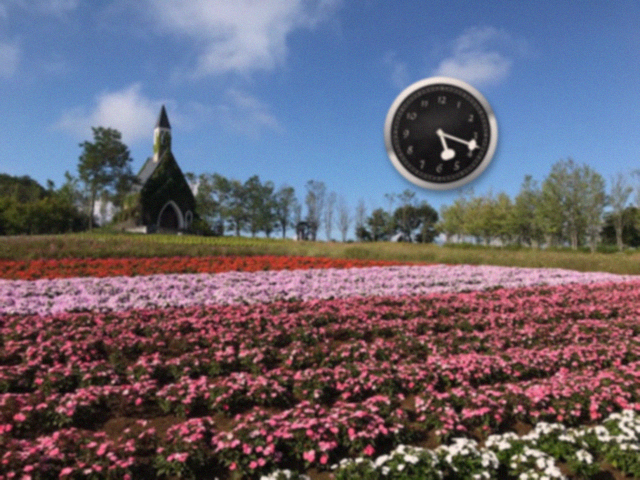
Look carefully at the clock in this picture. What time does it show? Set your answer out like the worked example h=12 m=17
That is h=5 m=18
